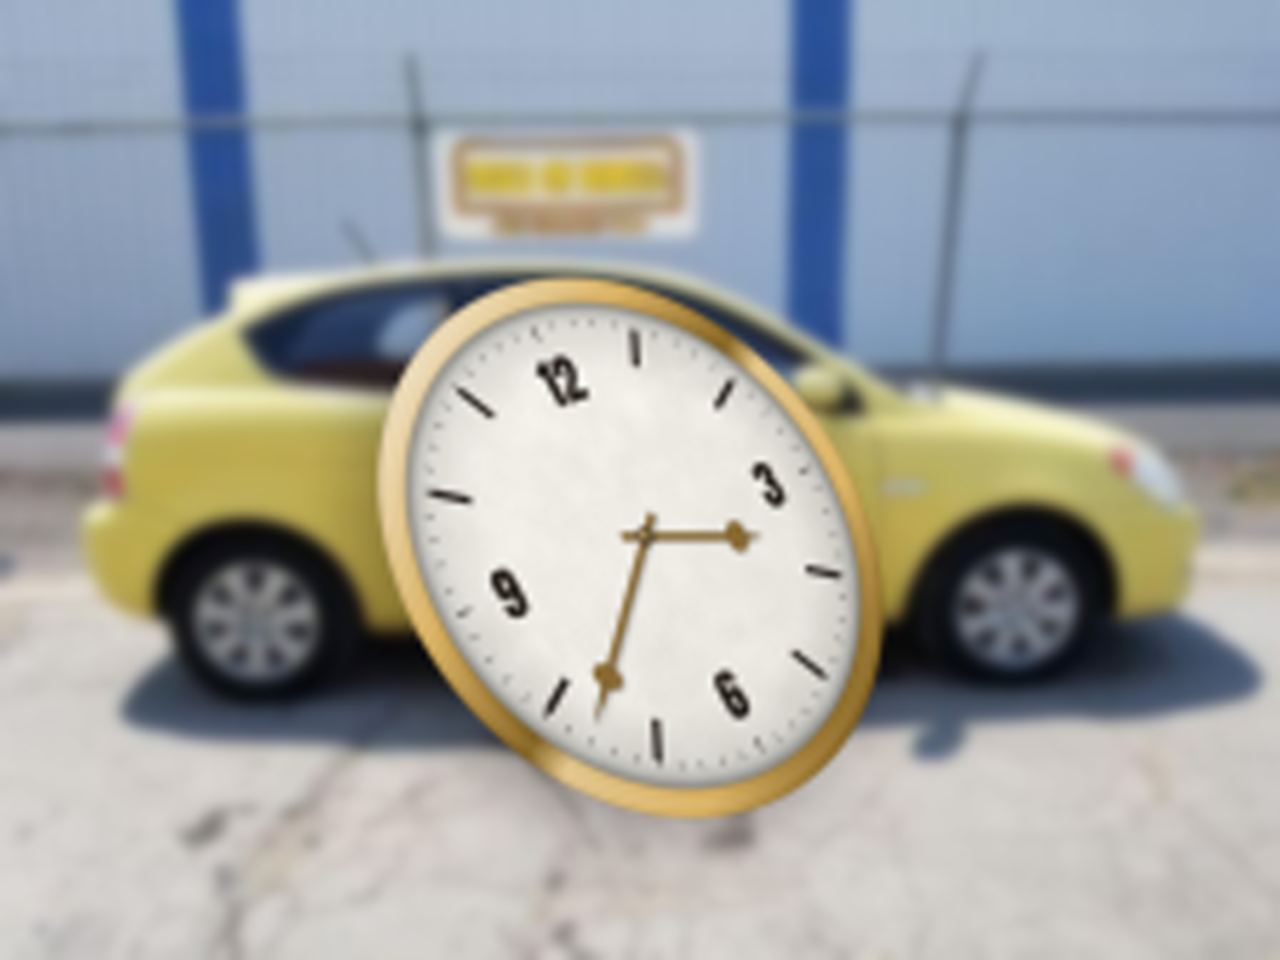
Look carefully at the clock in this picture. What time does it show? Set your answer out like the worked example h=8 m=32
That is h=3 m=38
